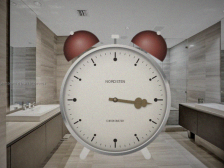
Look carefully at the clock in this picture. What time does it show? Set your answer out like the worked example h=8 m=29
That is h=3 m=16
